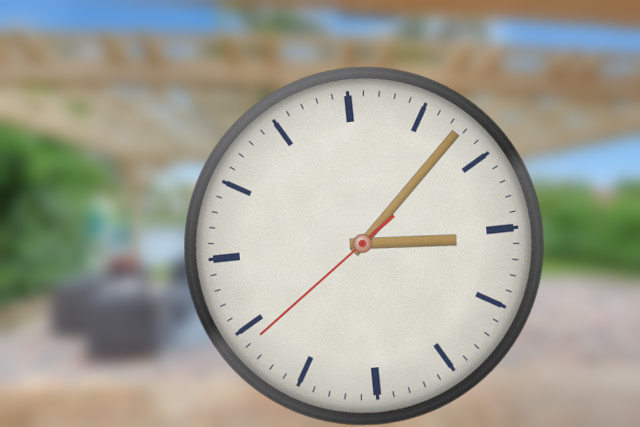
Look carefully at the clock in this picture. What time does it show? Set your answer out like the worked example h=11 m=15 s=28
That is h=3 m=7 s=39
